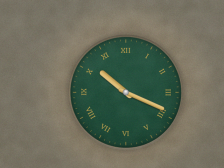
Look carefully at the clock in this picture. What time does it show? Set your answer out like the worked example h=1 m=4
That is h=10 m=19
